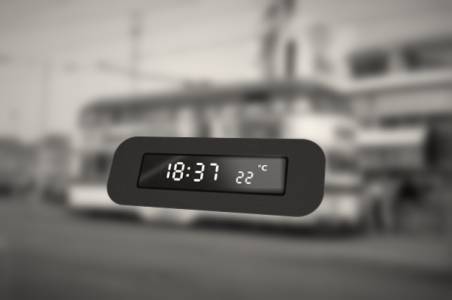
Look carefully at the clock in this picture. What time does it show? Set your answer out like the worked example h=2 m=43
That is h=18 m=37
